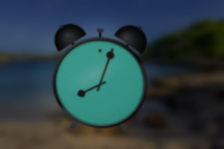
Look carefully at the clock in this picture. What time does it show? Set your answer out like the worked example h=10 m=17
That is h=8 m=3
